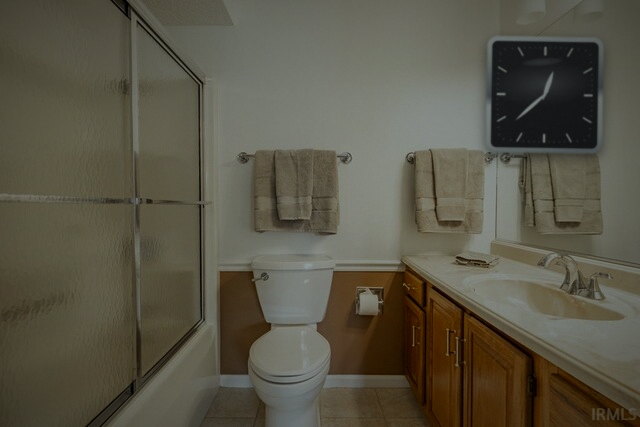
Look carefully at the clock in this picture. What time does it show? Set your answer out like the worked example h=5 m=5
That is h=12 m=38
